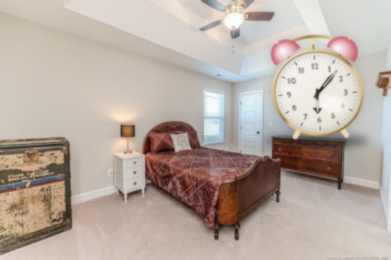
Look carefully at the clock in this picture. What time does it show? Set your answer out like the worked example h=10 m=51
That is h=6 m=7
